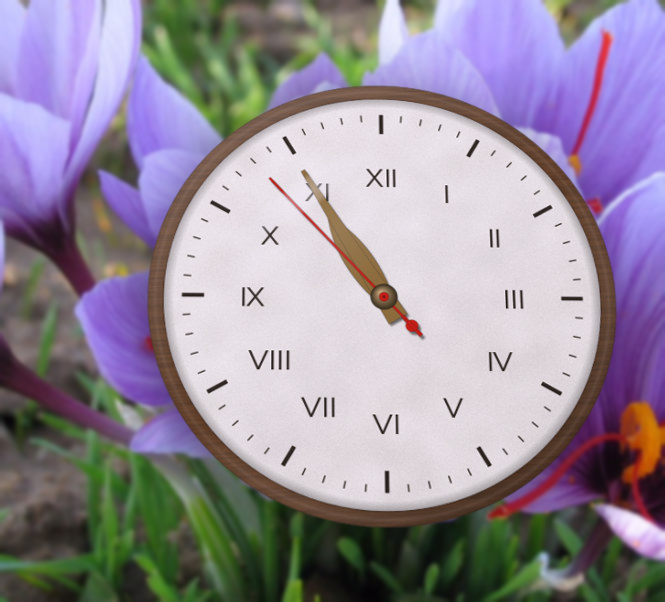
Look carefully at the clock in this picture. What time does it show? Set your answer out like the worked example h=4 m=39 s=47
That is h=10 m=54 s=53
